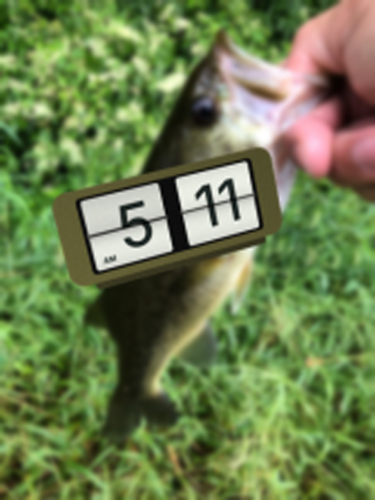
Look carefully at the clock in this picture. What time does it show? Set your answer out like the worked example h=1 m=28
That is h=5 m=11
